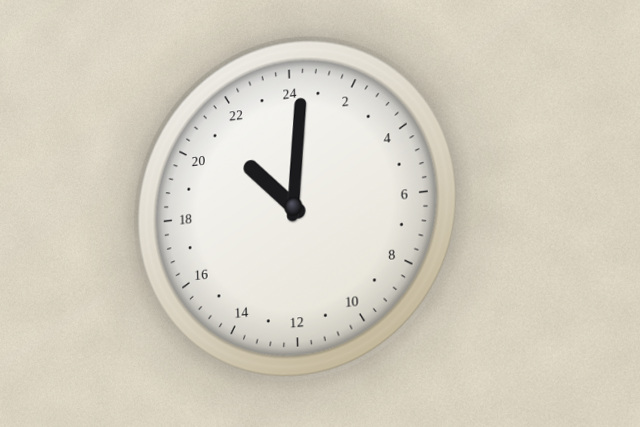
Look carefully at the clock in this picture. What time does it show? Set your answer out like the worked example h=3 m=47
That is h=21 m=1
